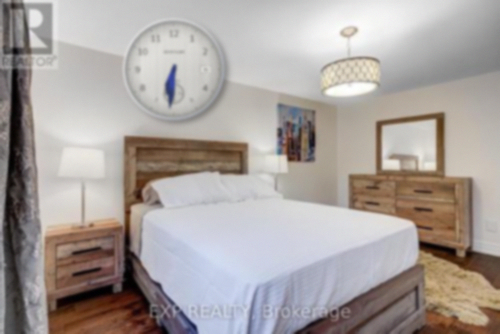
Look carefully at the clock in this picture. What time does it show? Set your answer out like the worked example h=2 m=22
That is h=6 m=31
